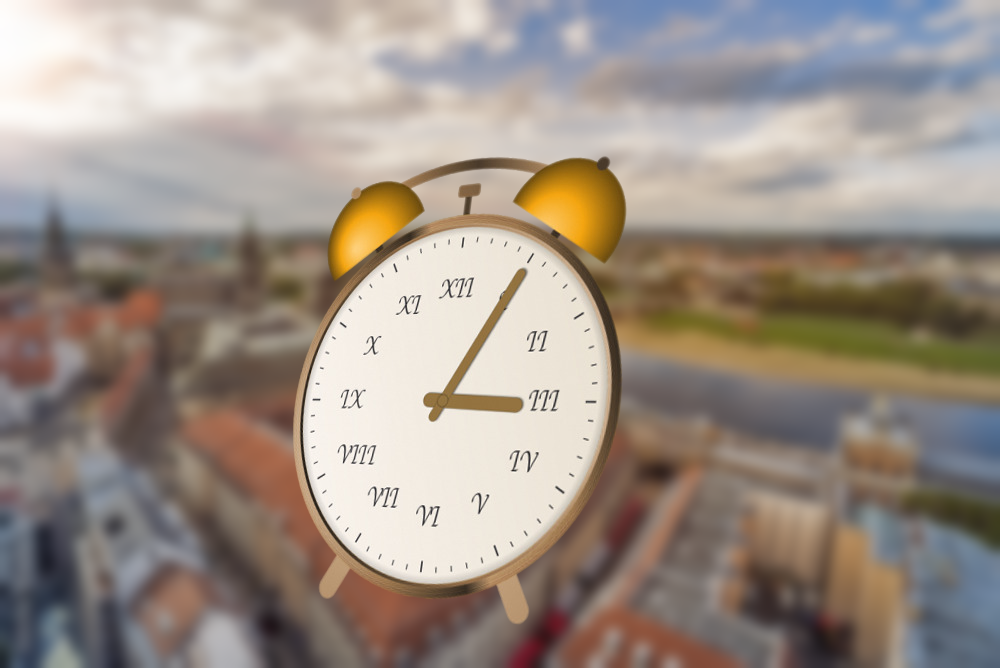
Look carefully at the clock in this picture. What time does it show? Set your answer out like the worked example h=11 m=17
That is h=3 m=5
